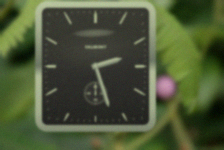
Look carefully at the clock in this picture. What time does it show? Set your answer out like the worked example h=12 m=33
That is h=2 m=27
